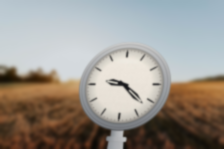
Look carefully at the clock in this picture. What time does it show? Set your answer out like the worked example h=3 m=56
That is h=9 m=22
